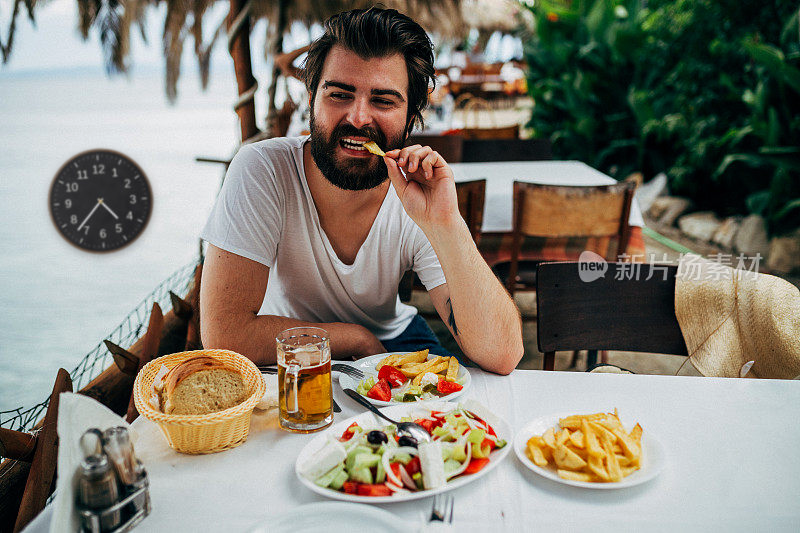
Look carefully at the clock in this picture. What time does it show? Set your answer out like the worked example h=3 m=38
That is h=4 m=37
